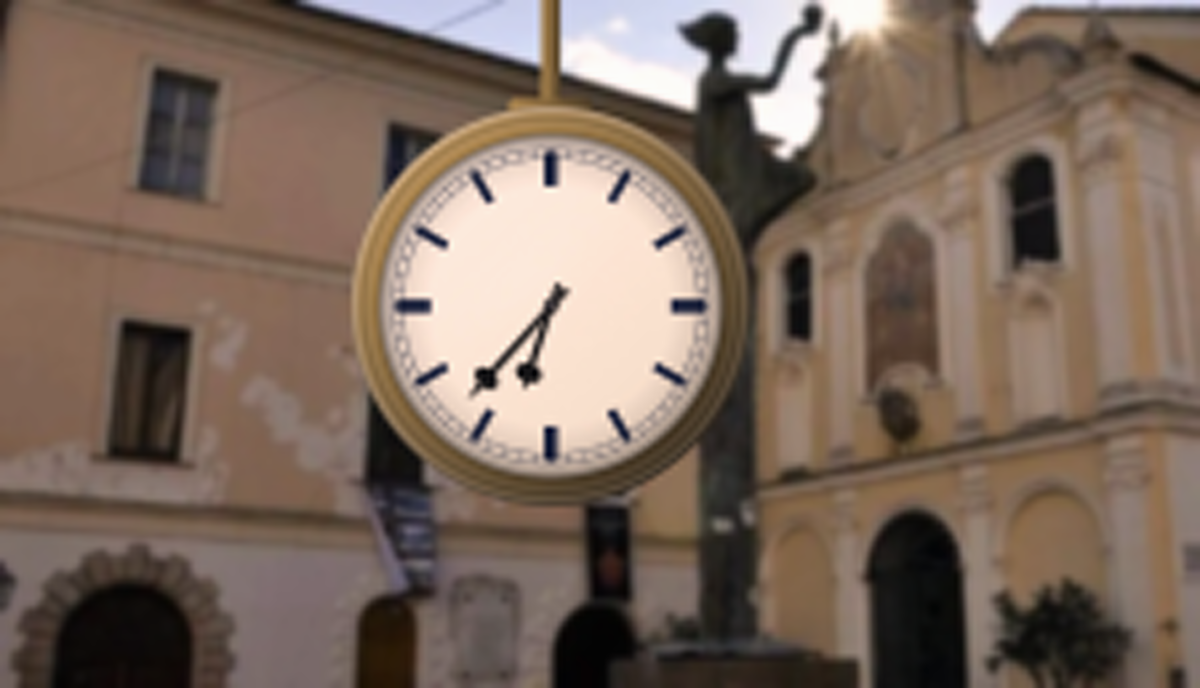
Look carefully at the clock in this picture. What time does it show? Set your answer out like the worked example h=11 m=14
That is h=6 m=37
